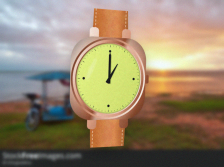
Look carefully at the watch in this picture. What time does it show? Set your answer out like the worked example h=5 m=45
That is h=1 m=0
